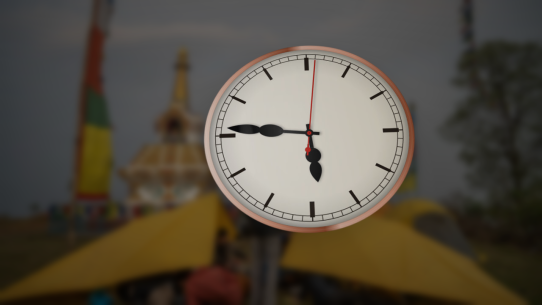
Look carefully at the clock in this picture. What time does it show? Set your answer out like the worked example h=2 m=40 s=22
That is h=5 m=46 s=1
